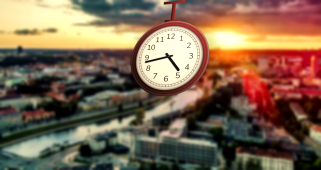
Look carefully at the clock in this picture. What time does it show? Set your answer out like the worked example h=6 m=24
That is h=4 m=43
